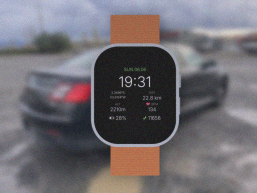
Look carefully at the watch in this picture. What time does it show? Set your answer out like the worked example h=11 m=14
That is h=19 m=31
